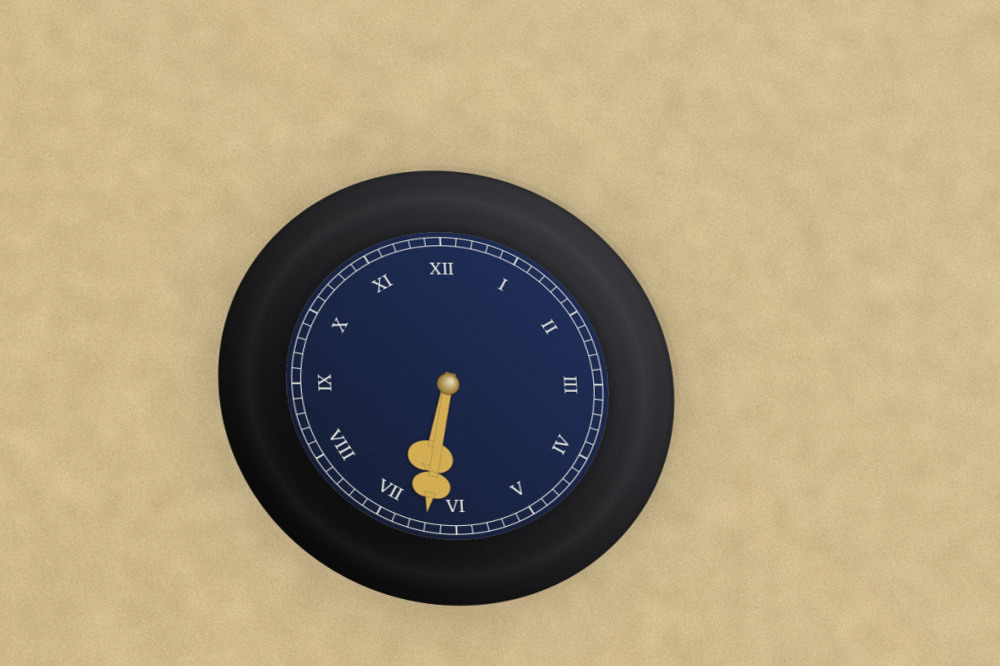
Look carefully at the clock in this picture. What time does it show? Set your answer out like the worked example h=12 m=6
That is h=6 m=32
